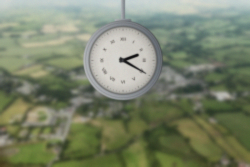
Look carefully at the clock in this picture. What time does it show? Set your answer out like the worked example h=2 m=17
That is h=2 m=20
